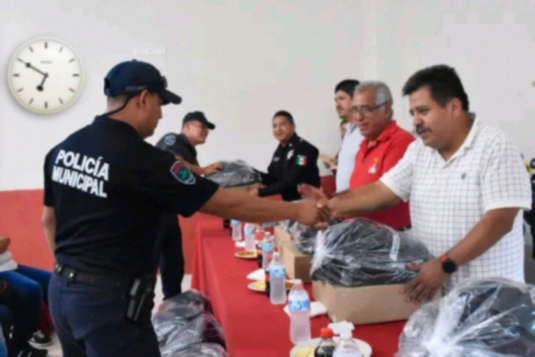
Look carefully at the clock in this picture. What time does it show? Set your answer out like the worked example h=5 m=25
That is h=6 m=50
